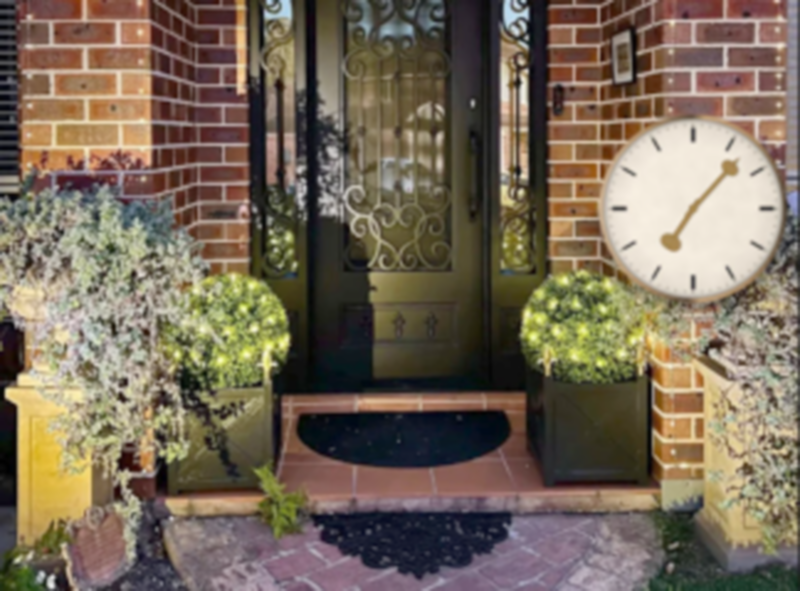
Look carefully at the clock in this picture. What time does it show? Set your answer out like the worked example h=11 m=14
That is h=7 m=7
